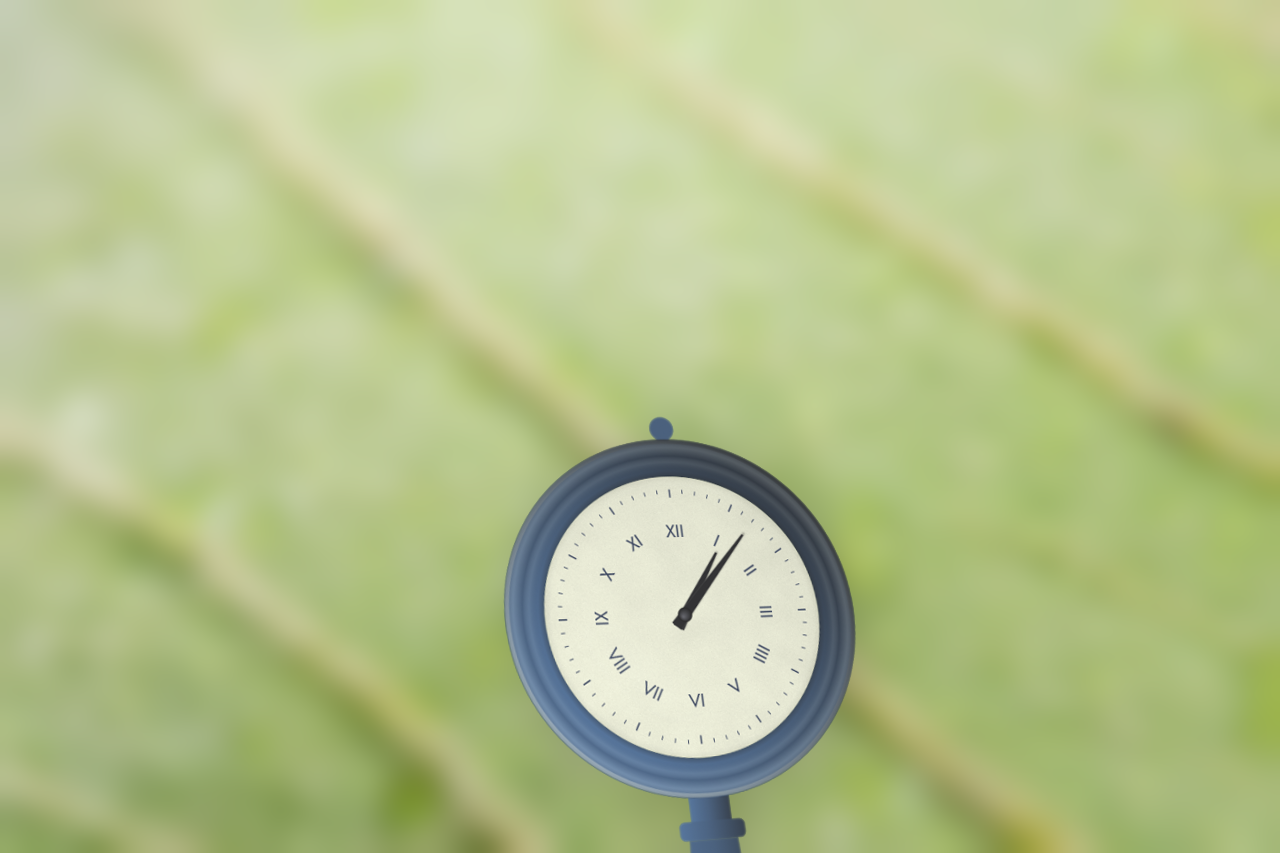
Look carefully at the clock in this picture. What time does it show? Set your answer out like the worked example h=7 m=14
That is h=1 m=7
